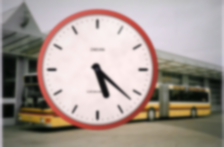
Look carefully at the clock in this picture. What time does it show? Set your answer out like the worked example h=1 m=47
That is h=5 m=22
